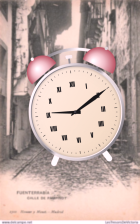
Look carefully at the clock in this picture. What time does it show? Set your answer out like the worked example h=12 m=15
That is h=9 m=10
